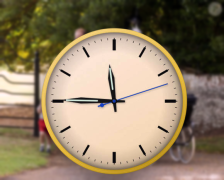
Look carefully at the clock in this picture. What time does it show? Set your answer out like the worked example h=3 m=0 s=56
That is h=11 m=45 s=12
